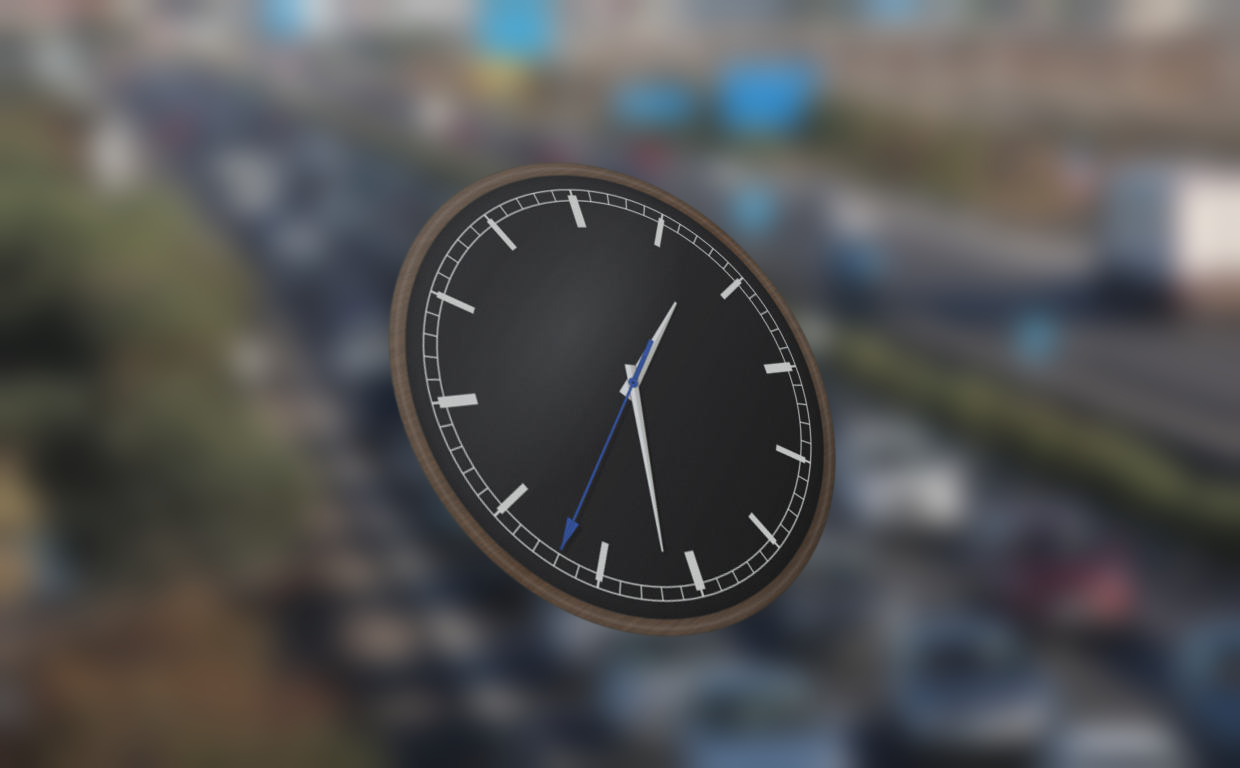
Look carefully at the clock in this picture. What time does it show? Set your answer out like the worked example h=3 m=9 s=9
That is h=1 m=31 s=37
